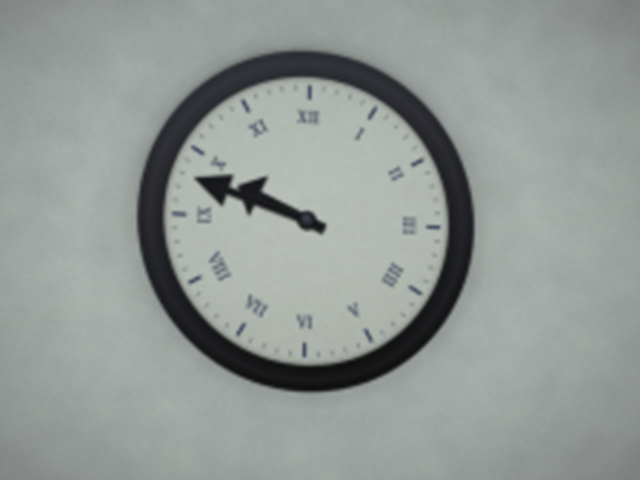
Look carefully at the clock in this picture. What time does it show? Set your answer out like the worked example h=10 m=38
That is h=9 m=48
